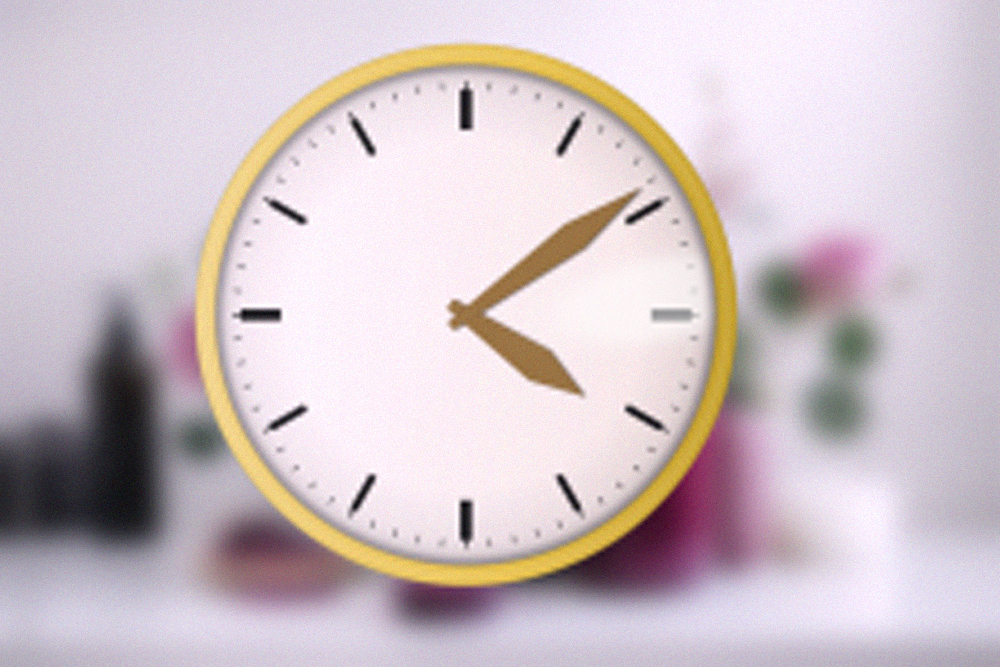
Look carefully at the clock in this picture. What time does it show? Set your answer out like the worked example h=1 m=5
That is h=4 m=9
